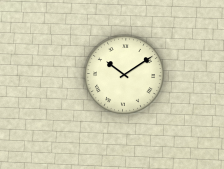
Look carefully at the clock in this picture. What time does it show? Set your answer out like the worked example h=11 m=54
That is h=10 m=9
